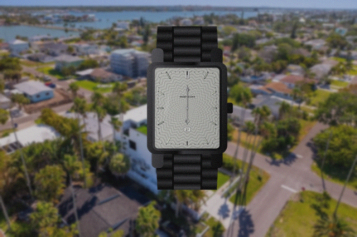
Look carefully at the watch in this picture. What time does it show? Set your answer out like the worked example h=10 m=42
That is h=6 m=0
